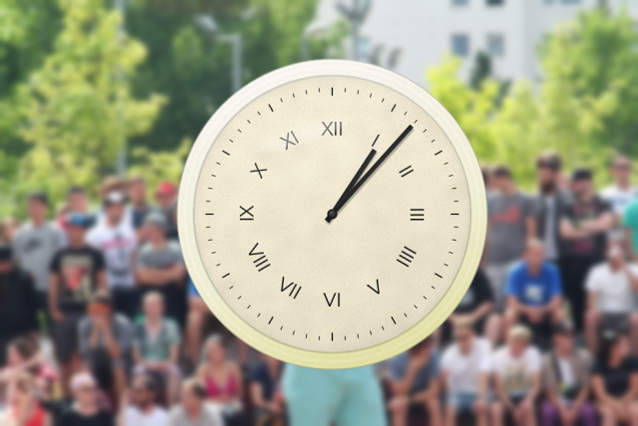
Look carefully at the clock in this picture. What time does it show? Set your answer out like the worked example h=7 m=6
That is h=1 m=7
